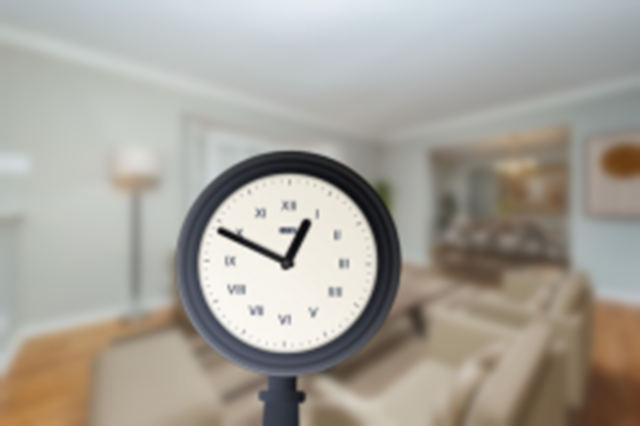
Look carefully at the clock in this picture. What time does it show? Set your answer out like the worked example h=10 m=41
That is h=12 m=49
